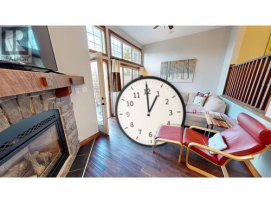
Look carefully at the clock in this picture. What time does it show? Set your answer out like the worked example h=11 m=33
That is h=1 m=0
